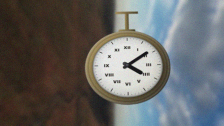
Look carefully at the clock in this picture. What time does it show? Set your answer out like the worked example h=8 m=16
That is h=4 m=9
